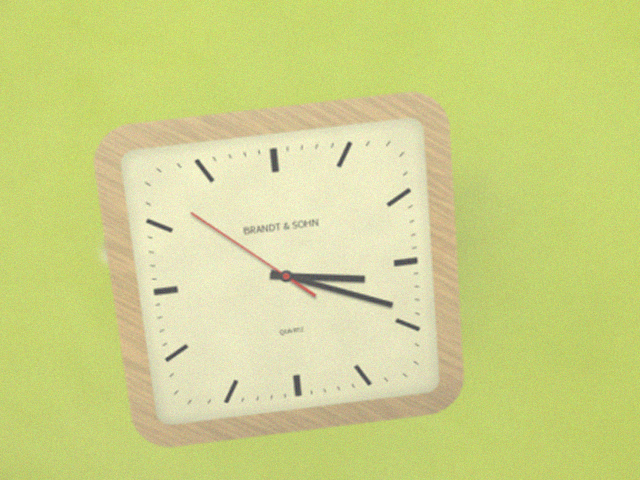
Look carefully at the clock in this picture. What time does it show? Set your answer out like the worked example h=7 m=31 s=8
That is h=3 m=18 s=52
